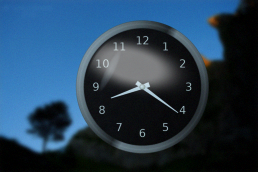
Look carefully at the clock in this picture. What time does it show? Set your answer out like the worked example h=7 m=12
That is h=8 m=21
